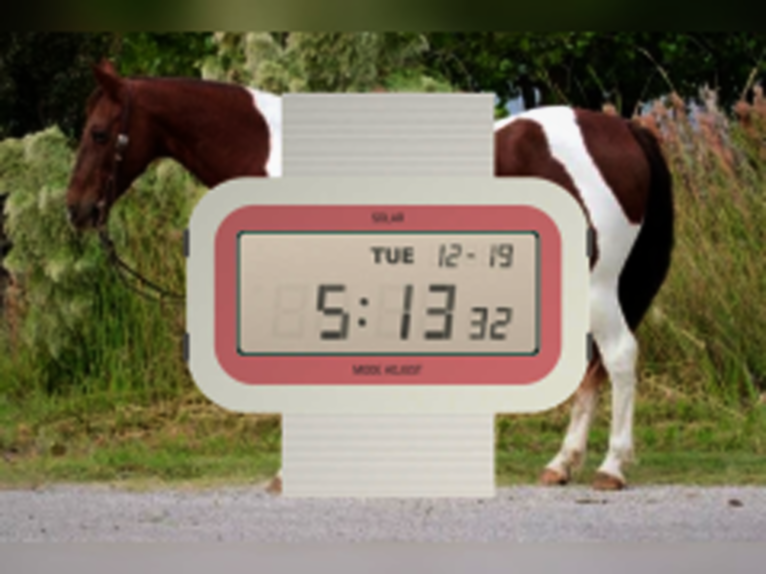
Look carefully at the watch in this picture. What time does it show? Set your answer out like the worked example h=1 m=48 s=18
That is h=5 m=13 s=32
